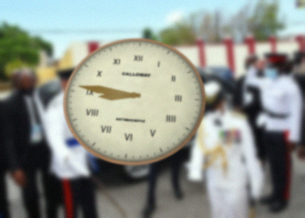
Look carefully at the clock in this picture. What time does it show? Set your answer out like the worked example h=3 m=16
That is h=8 m=46
